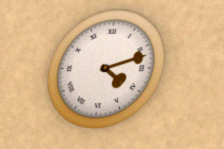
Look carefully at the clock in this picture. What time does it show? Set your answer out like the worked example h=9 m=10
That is h=4 m=12
